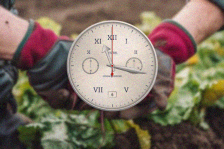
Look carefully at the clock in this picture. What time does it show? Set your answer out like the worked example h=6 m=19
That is h=11 m=17
